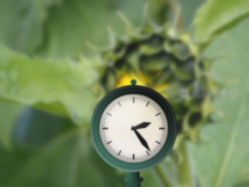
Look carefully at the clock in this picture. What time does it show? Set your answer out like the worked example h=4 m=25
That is h=2 m=24
